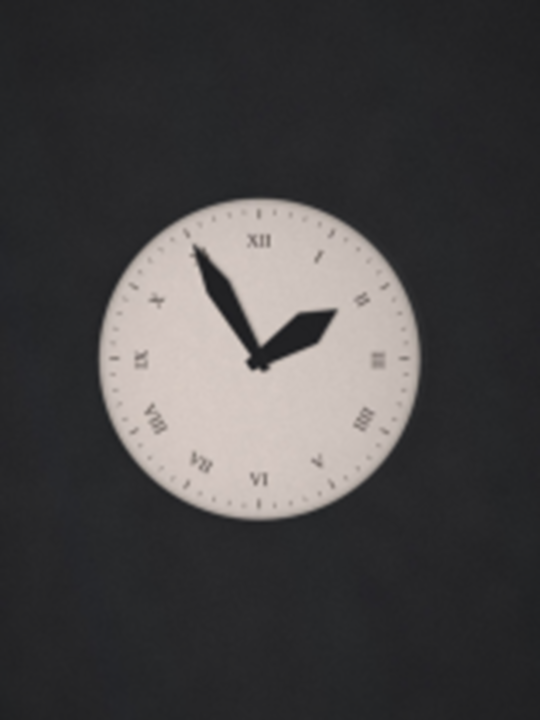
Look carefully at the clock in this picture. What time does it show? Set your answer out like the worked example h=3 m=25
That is h=1 m=55
